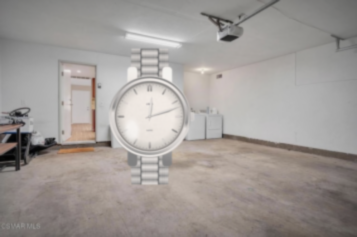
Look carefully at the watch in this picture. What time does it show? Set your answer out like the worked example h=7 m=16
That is h=12 m=12
